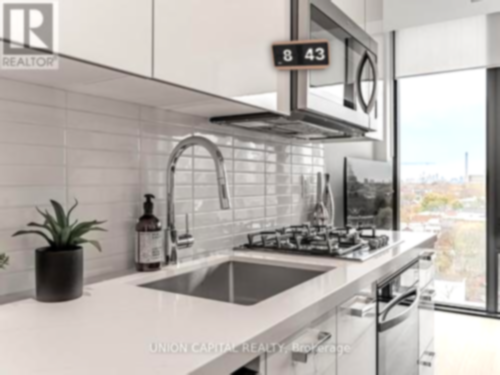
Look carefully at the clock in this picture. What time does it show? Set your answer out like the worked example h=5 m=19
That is h=8 m=43
